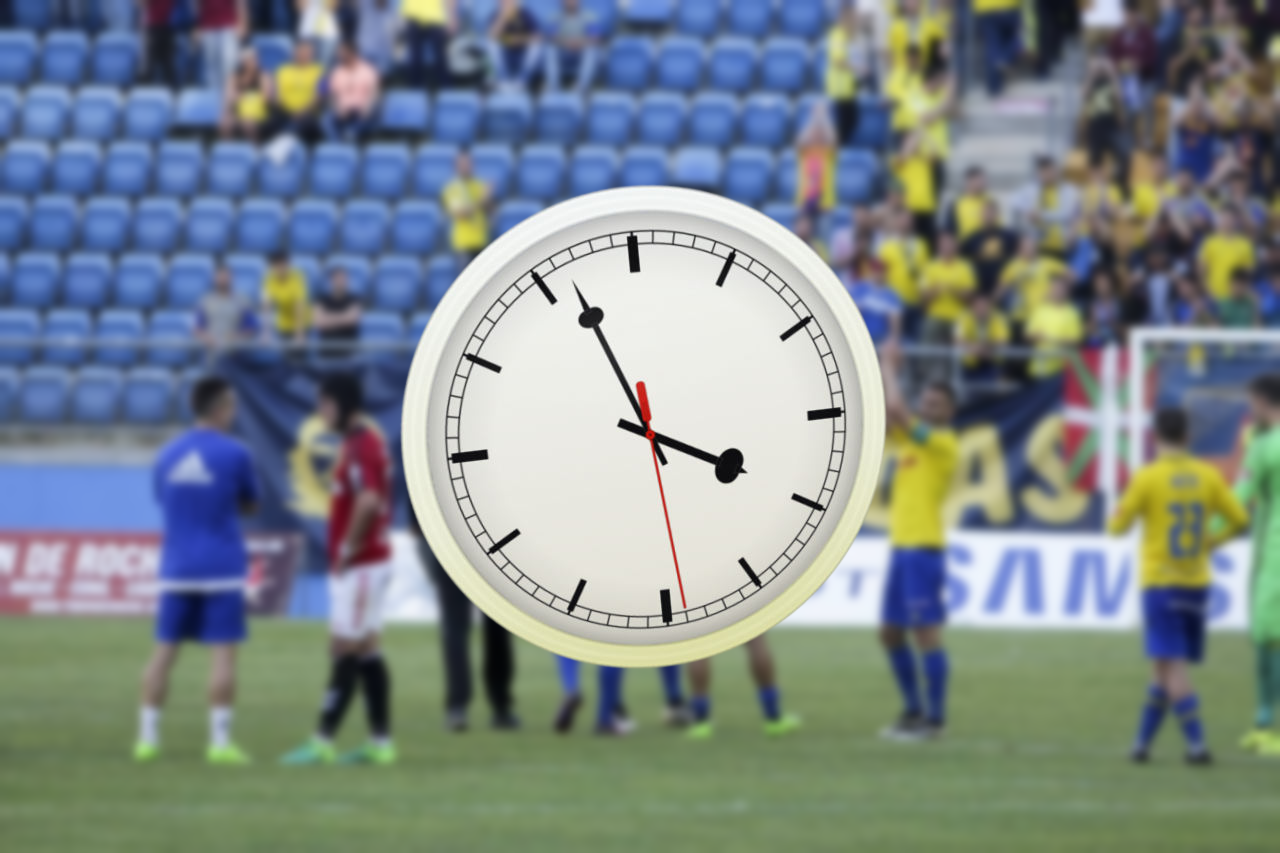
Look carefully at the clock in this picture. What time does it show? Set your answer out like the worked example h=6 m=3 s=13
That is h=3 m=56 s=29
